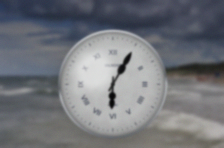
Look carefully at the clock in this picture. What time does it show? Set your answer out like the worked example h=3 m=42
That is h=6 m=5
